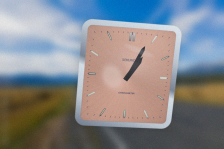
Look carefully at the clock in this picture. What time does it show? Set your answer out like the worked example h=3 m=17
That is h=1 m=4
